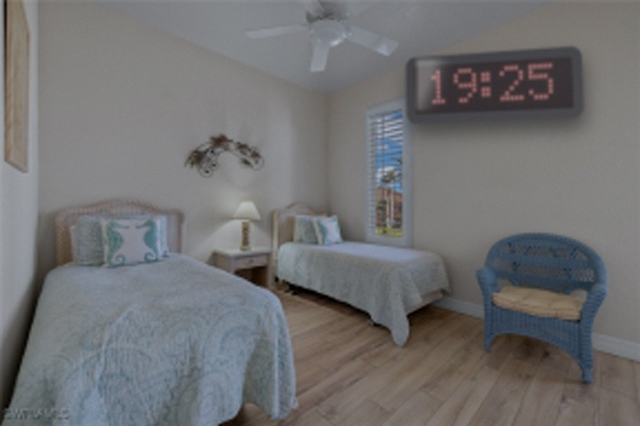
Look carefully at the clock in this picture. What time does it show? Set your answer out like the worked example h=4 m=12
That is h=19 m=25
